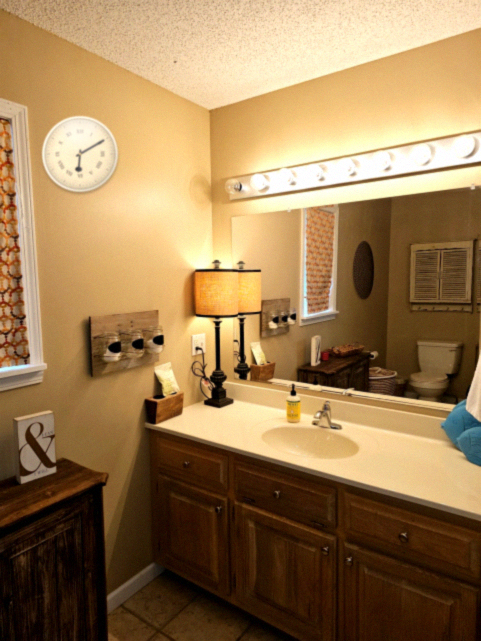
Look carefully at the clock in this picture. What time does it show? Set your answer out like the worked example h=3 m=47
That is h=6 m=10
